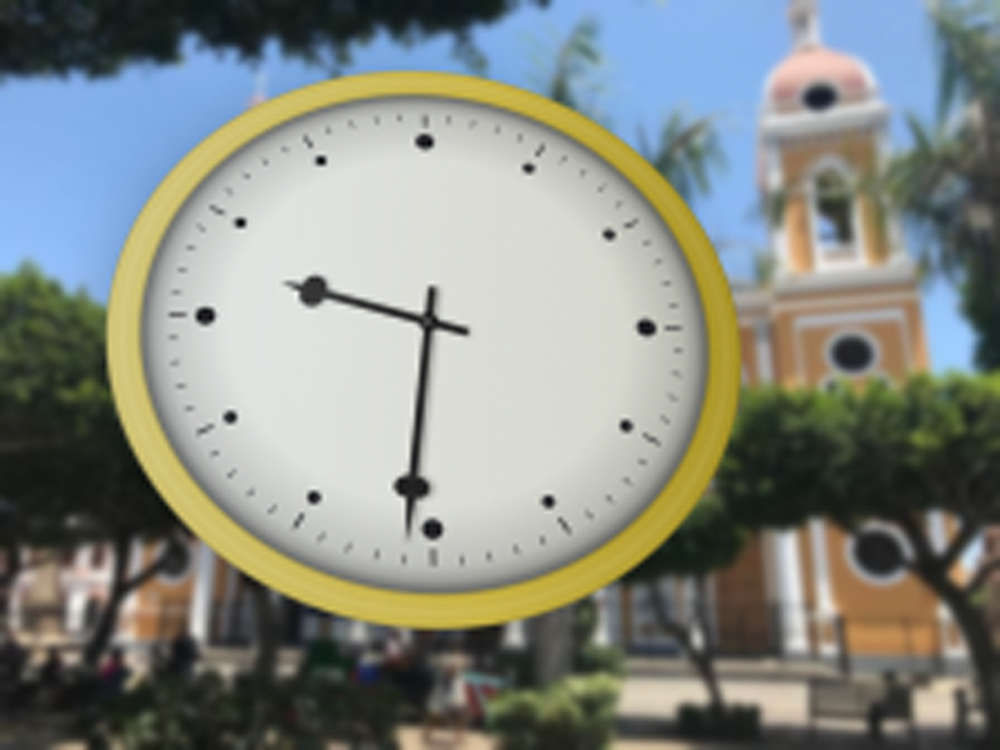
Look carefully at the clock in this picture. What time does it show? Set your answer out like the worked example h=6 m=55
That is h=9 m=31
